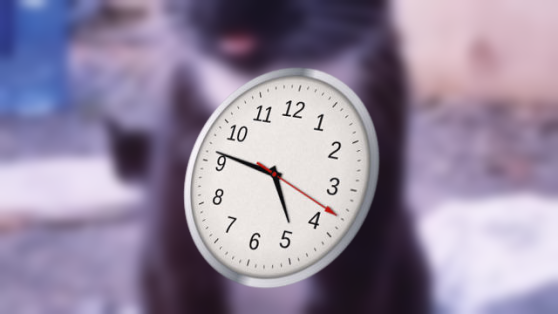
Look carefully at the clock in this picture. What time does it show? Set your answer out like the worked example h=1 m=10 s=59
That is h=4 m=46 s=18
